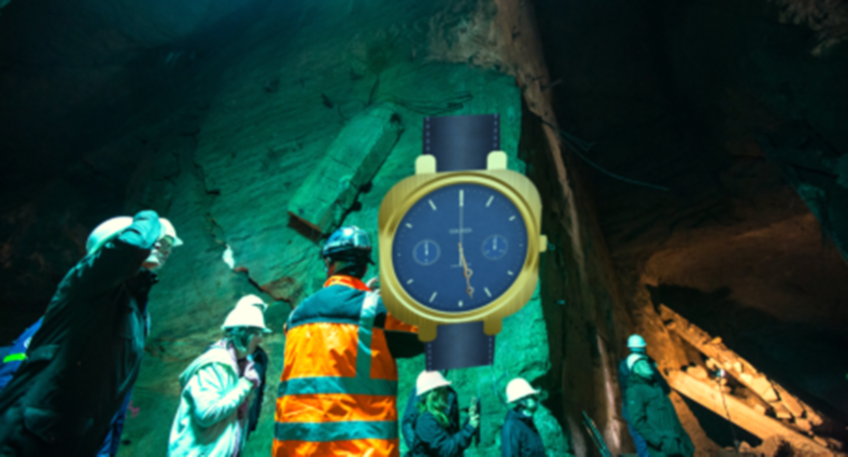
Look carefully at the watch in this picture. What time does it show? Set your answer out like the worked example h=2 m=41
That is h=5 m=28
